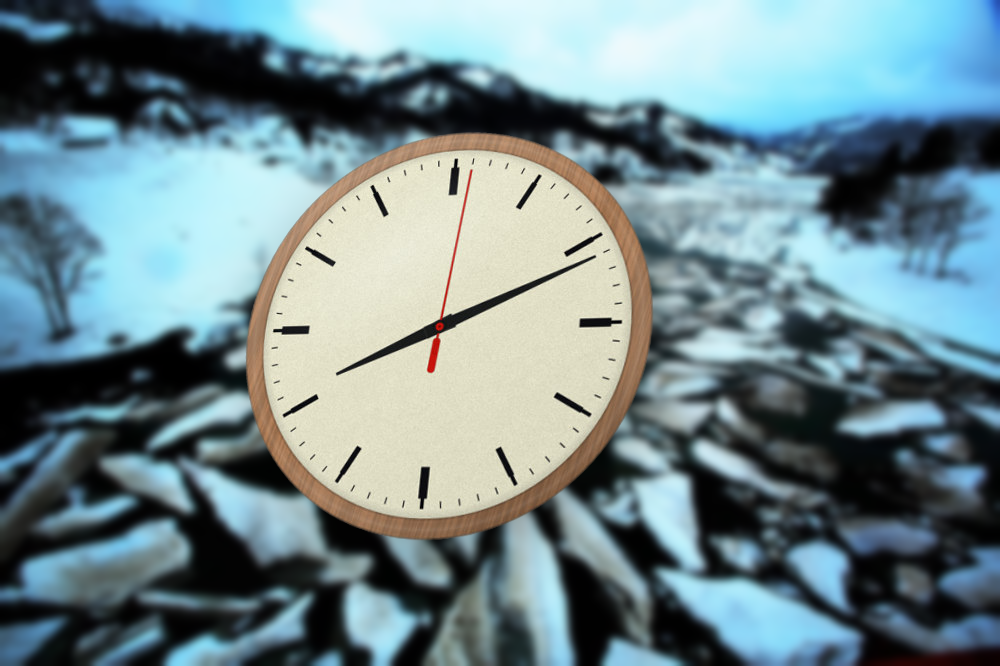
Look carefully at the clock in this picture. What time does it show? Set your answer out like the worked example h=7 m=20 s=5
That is h=8 m=11 s=1
